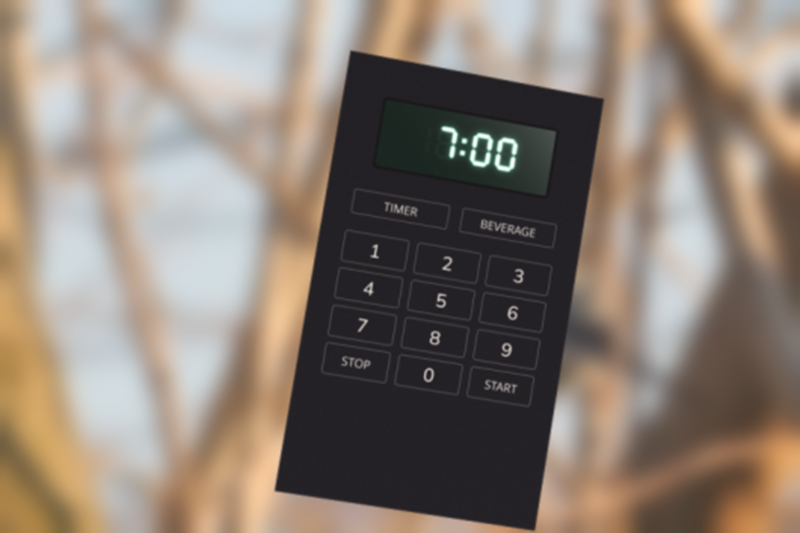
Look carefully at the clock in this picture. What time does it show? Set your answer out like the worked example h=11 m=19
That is h=7 m=0
